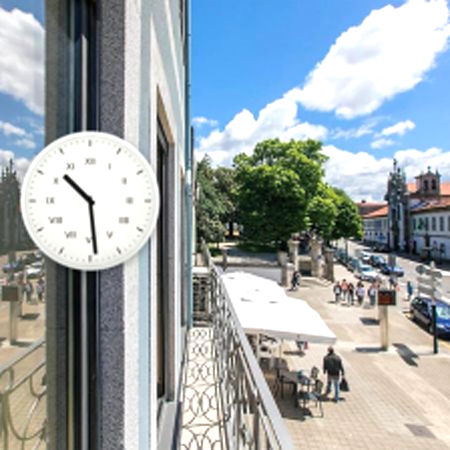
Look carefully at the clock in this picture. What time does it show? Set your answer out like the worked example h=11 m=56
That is h=10 m=29
